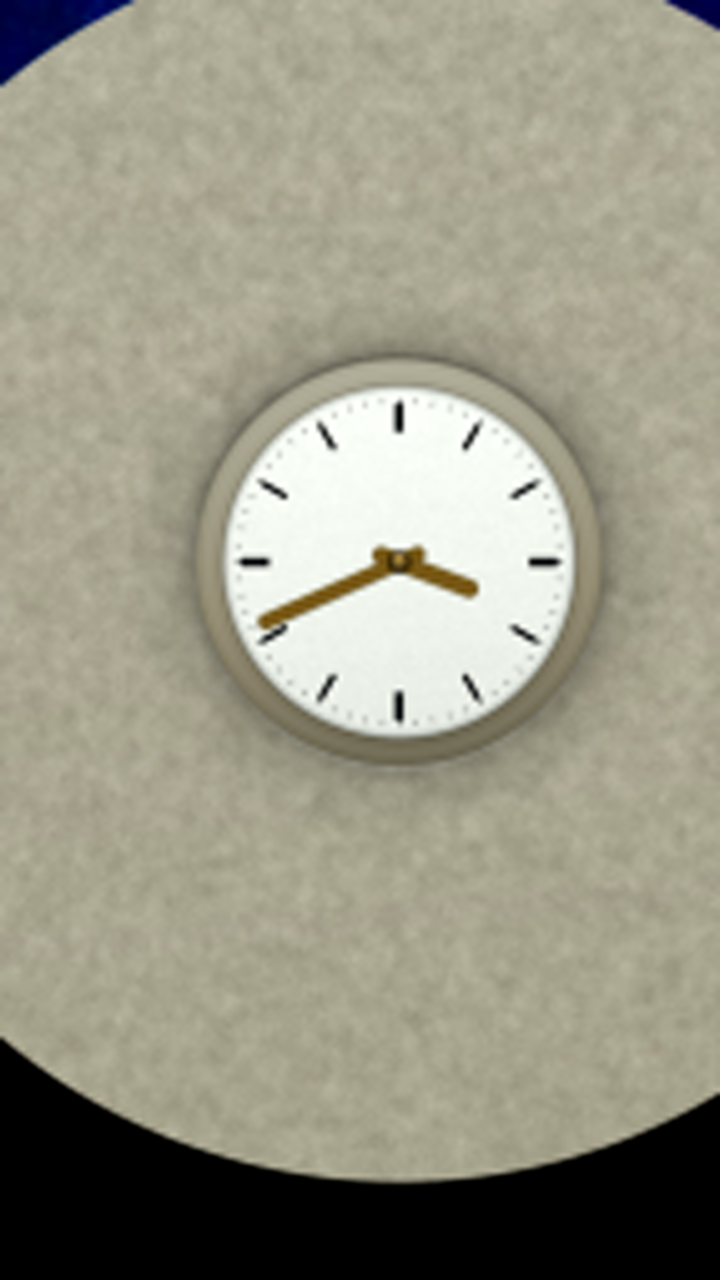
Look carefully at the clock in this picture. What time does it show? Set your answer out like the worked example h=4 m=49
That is h=3 m=41
